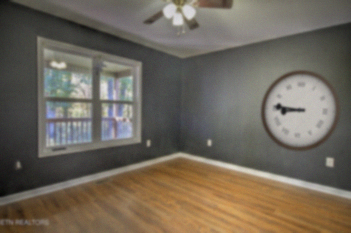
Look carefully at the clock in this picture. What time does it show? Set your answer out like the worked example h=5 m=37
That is h=8 m=46
